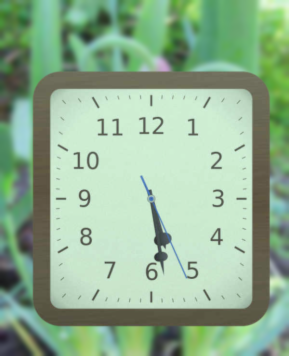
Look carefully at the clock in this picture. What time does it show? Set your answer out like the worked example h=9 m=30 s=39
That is h=5 m=28 s=26
